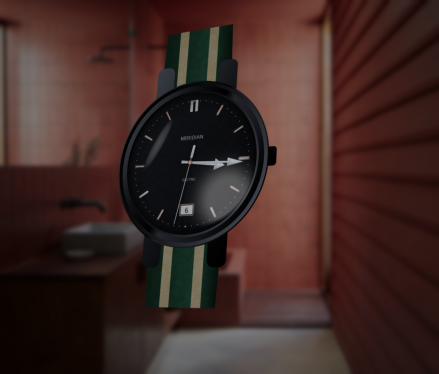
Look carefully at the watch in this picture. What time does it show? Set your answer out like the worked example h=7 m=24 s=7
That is h=3 m=15 s=32
